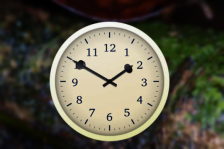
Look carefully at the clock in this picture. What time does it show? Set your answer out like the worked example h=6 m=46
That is h=1 m=50
